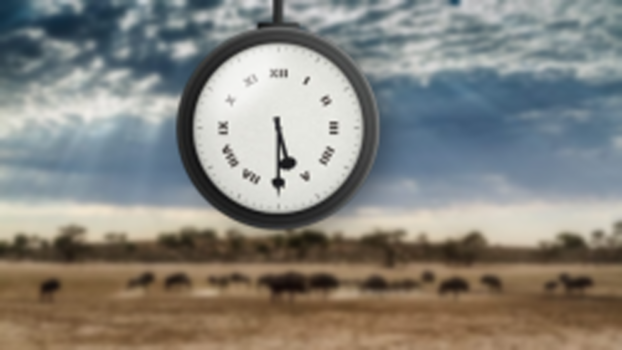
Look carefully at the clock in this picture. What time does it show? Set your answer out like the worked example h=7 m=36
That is h=5 m=30
